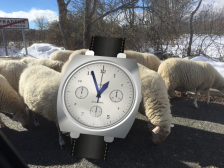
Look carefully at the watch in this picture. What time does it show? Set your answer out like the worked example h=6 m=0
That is h=12 m=56
